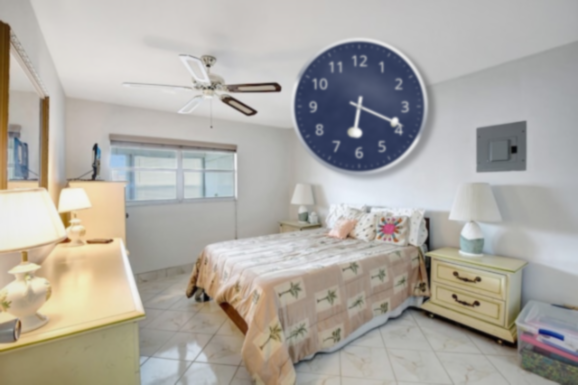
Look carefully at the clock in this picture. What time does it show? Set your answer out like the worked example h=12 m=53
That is h=6 m=19
